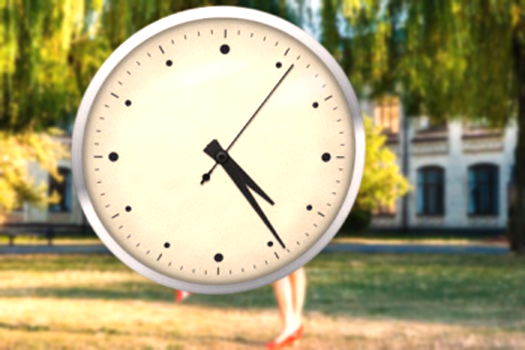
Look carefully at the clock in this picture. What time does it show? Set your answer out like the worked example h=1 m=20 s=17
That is h=4 m=24 s=6
